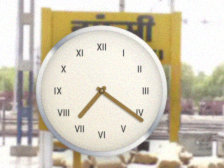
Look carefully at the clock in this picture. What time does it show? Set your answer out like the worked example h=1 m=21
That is h=7 m=21
